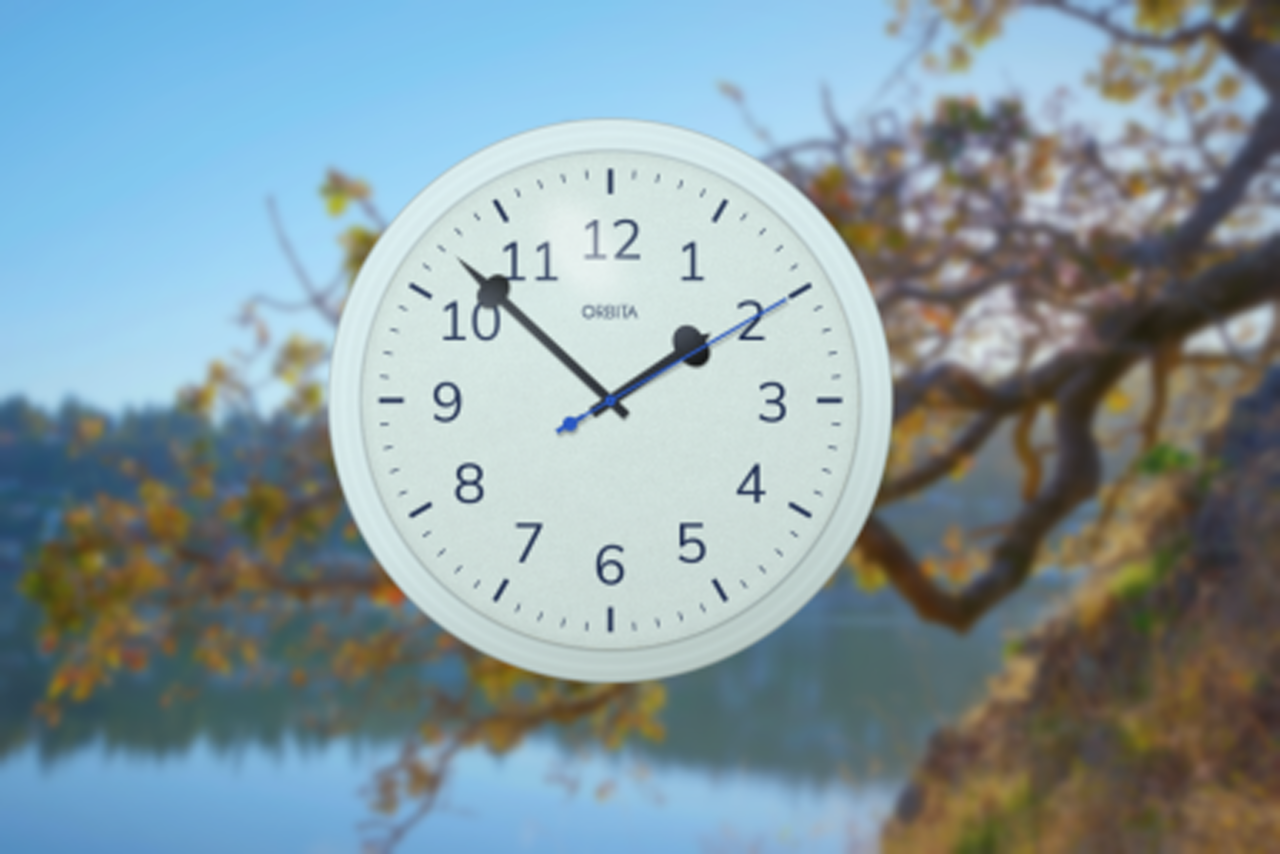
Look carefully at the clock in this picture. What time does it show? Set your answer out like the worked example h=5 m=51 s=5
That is h=1 m=52 s=10
